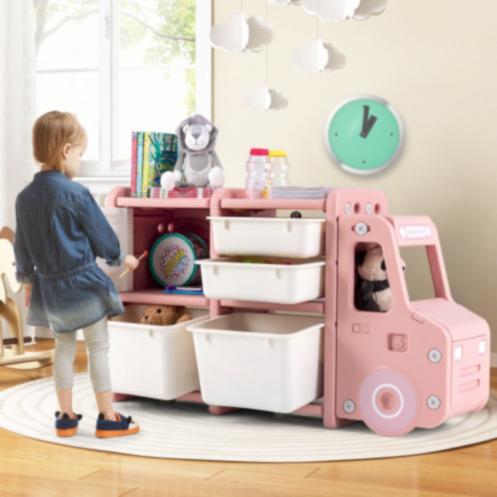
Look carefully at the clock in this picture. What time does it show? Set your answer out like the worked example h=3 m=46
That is h=1 m=1
